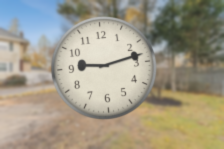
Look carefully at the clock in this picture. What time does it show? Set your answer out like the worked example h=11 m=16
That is h=9 m=13
